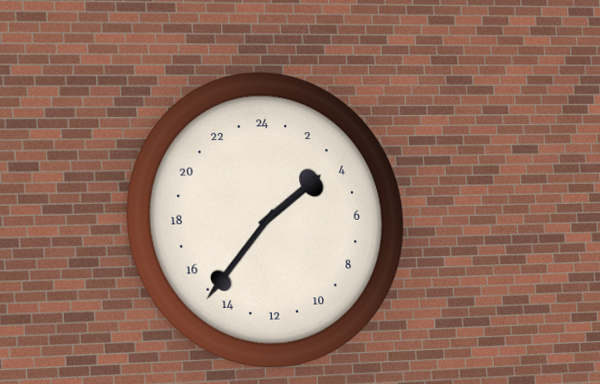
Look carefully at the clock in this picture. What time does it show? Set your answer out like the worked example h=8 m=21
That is h=3 m=37
